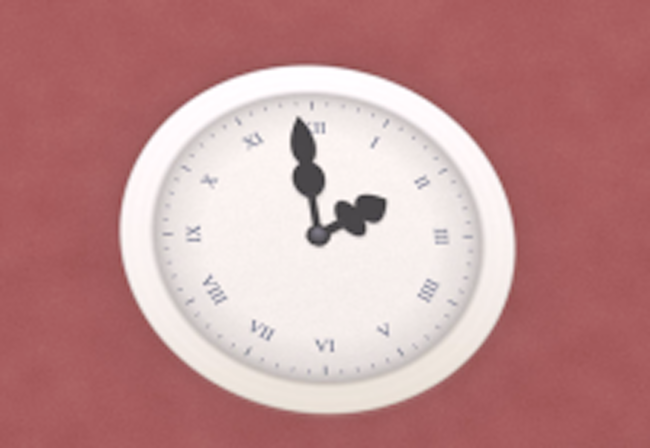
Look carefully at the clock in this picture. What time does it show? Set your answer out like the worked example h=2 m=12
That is h=1 m=59
